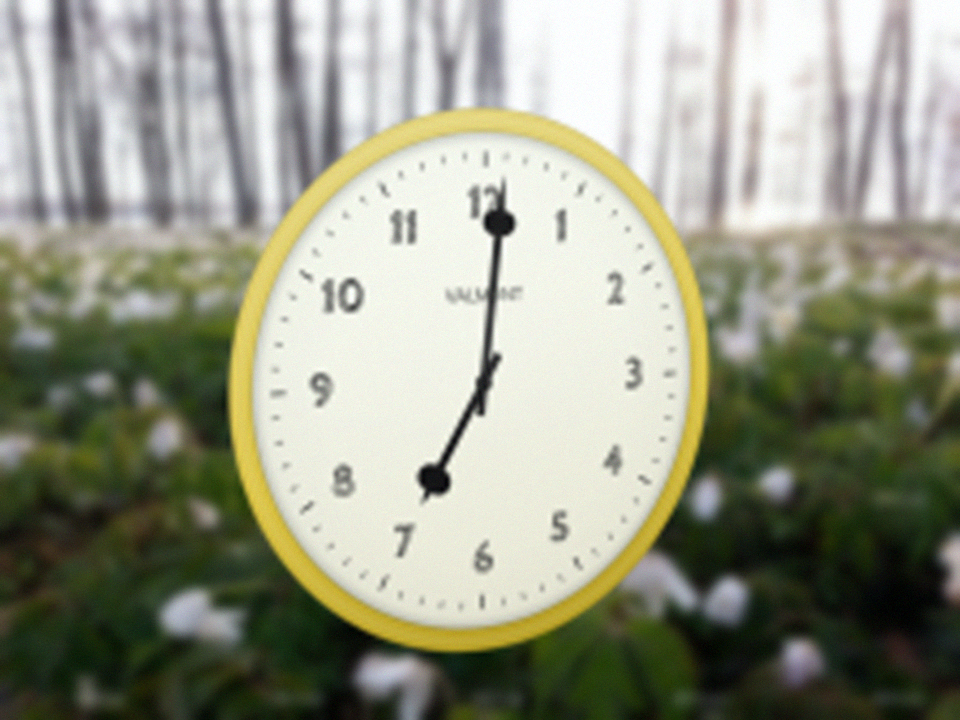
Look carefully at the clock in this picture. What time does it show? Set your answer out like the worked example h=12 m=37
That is h=7 m=1
